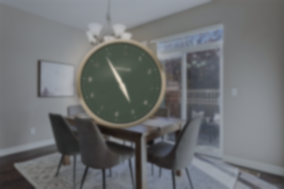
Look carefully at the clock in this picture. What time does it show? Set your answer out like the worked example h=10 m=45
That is h=4 m=54
